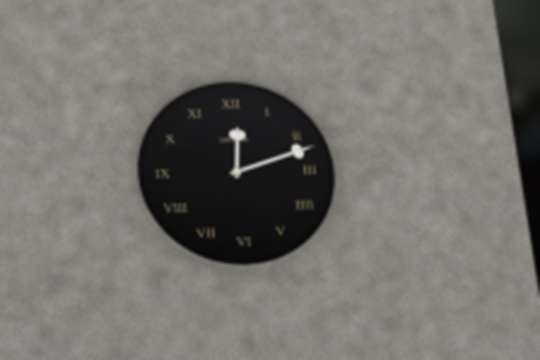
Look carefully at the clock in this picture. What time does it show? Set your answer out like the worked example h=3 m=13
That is h=12 m=12
